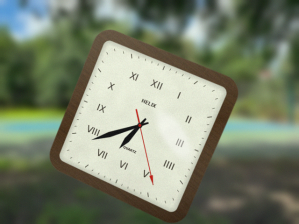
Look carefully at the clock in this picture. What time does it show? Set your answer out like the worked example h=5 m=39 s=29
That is h=6 m=38 s=24
